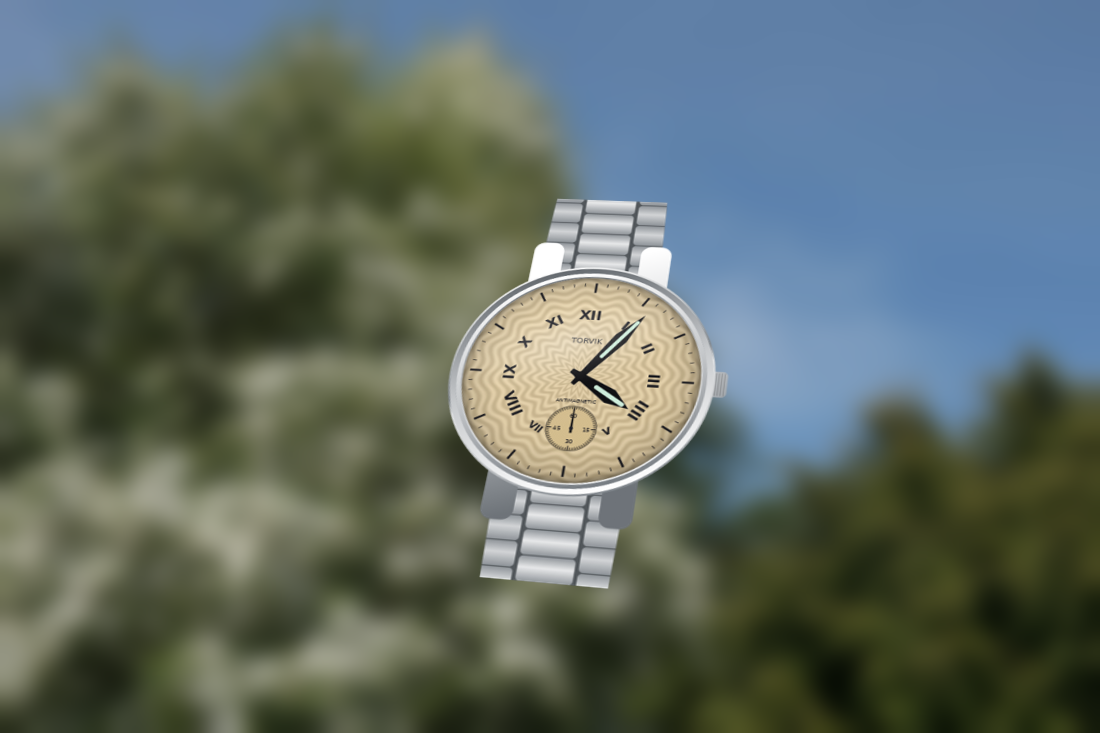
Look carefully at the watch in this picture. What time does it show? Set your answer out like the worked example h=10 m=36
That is h=4 m=6
